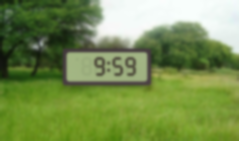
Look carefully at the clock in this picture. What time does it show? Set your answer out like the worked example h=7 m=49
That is h=9 m=59
